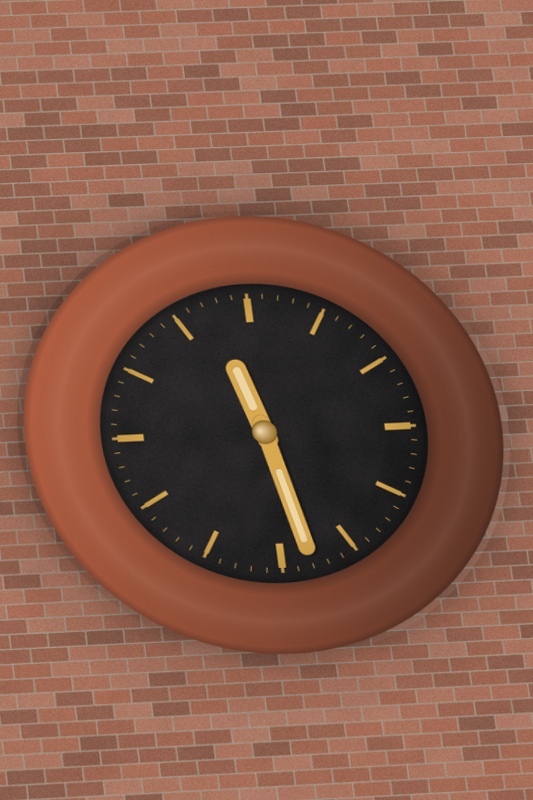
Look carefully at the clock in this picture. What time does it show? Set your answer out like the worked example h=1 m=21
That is h=11 m=28
